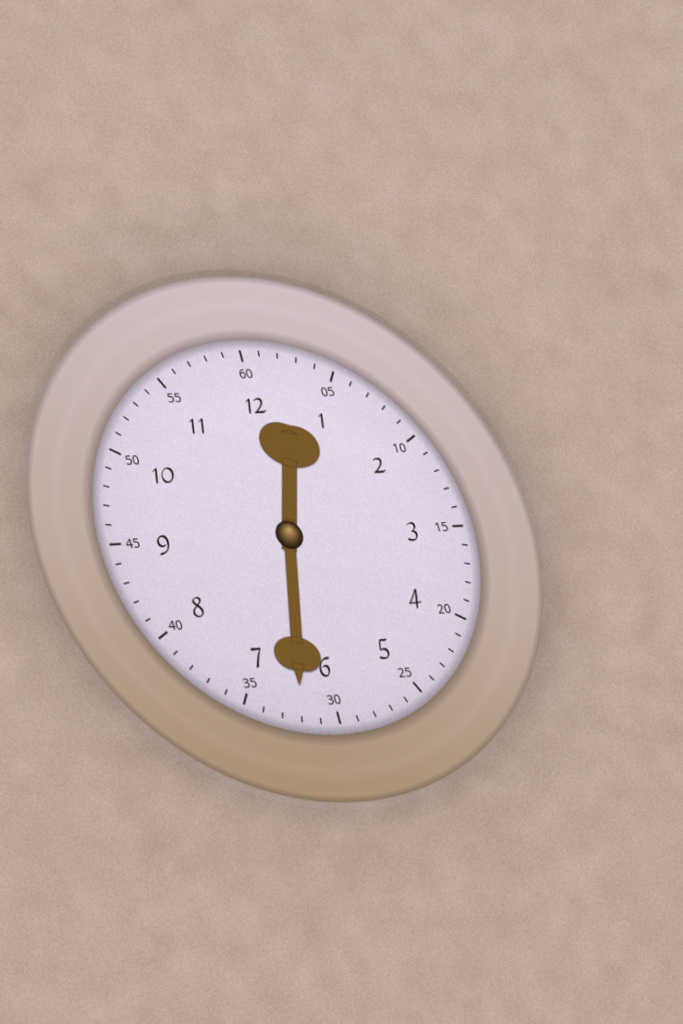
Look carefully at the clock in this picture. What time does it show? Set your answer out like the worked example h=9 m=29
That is h=12 m=32
